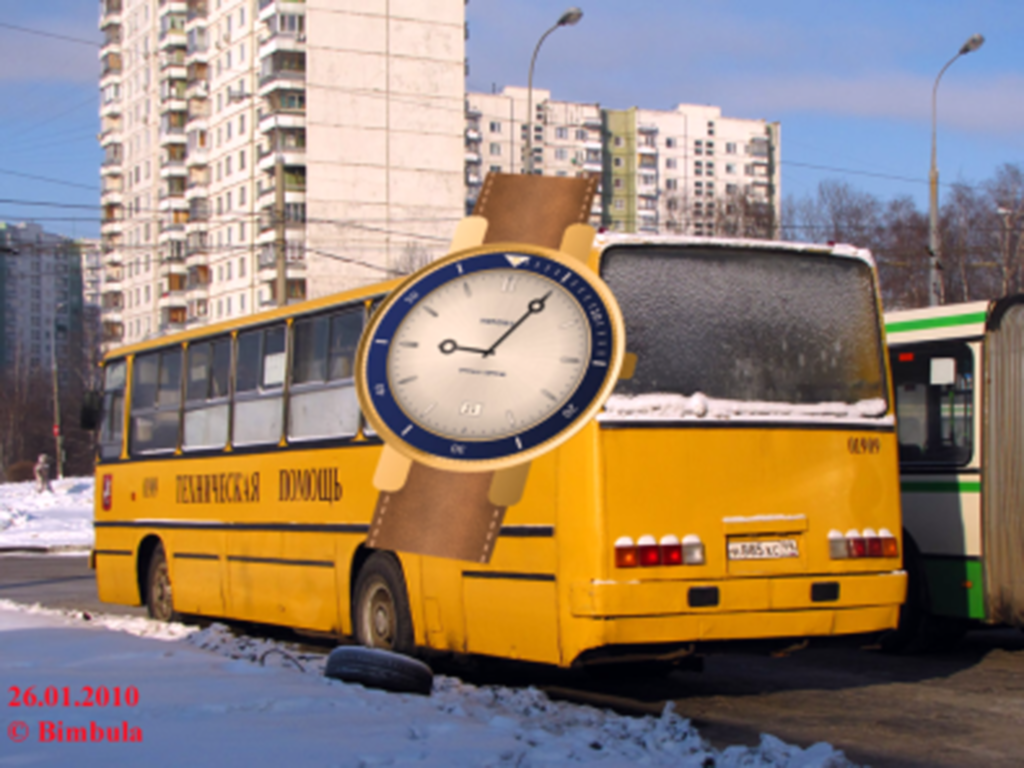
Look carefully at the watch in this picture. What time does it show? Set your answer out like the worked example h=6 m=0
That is h=9 m=5
